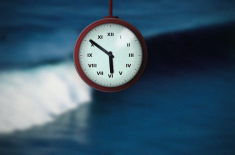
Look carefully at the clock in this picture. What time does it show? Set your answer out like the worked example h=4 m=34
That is h=5 m=51
